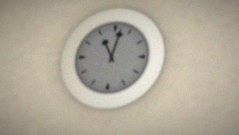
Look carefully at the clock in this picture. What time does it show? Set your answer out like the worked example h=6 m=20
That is h=11 m=2
